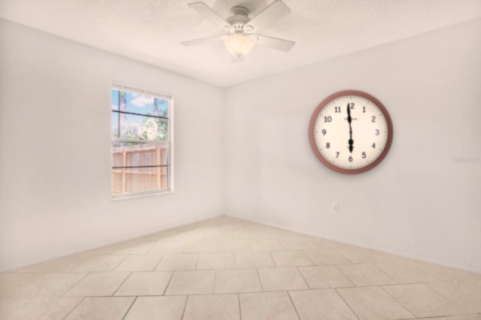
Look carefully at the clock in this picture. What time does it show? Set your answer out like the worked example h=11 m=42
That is h=5 m=59
